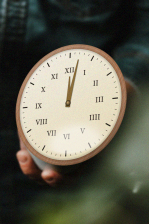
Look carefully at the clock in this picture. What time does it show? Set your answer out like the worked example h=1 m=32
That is h=12 m=2
